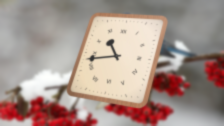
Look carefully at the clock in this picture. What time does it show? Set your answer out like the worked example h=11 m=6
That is h=10 m=43
